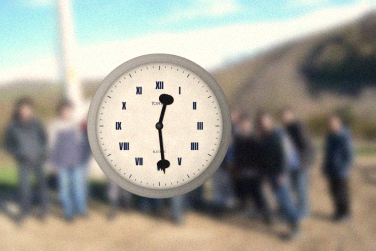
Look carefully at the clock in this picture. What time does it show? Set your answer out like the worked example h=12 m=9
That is h=12 m=29
